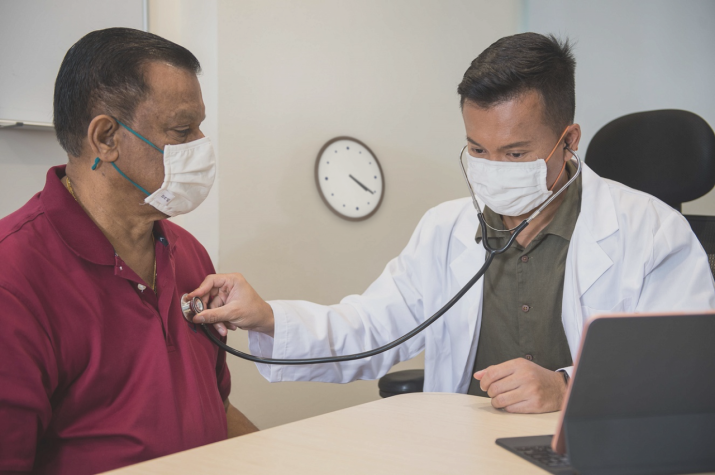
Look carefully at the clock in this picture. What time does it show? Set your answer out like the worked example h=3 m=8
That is h=4 m=21
